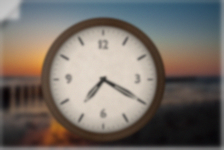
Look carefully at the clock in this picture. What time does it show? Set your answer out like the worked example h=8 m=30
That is h=7 m=20
